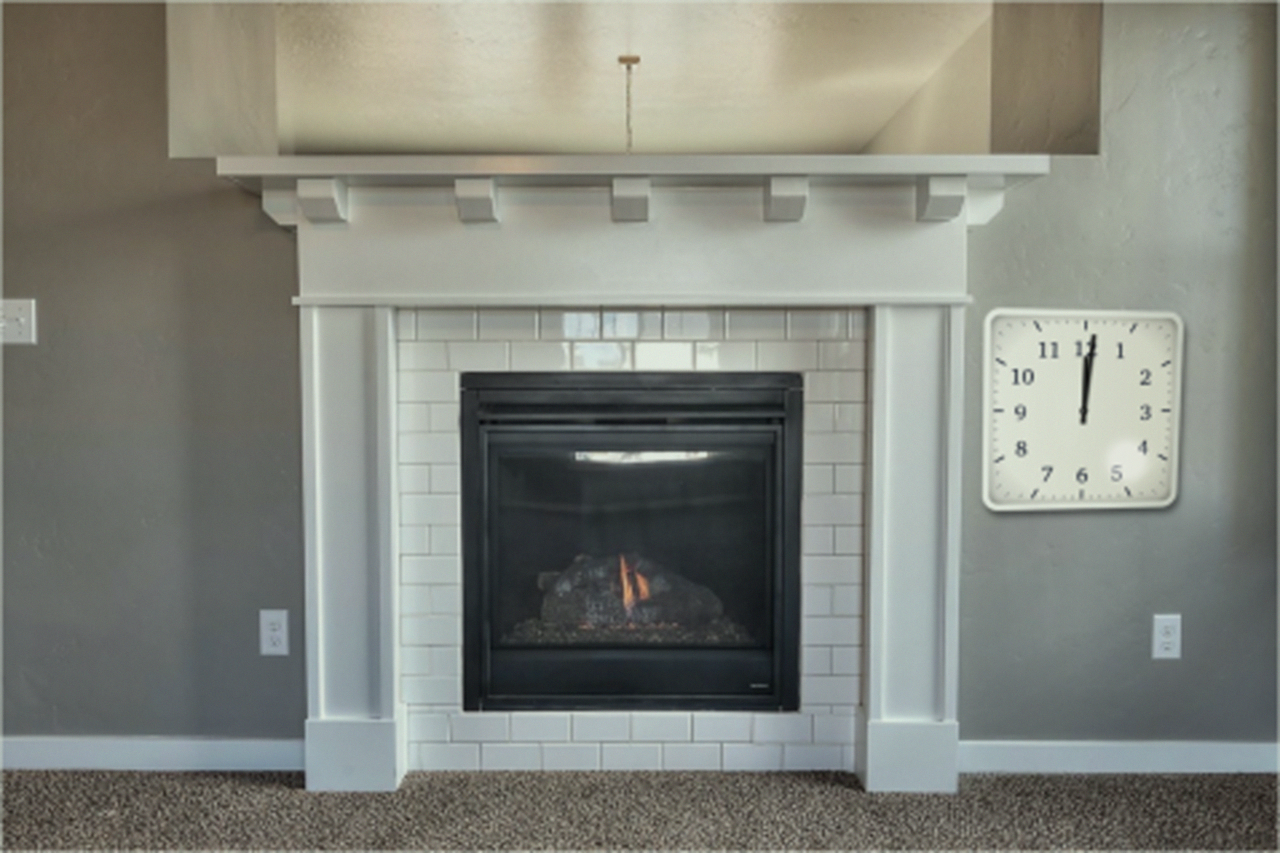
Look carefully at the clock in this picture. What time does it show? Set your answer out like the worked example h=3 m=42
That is h=12 m=1
